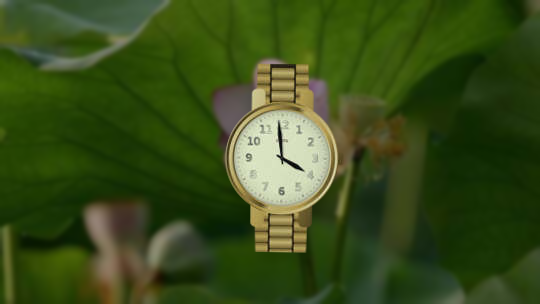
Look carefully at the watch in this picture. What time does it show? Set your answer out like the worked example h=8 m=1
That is h=3 m=59
